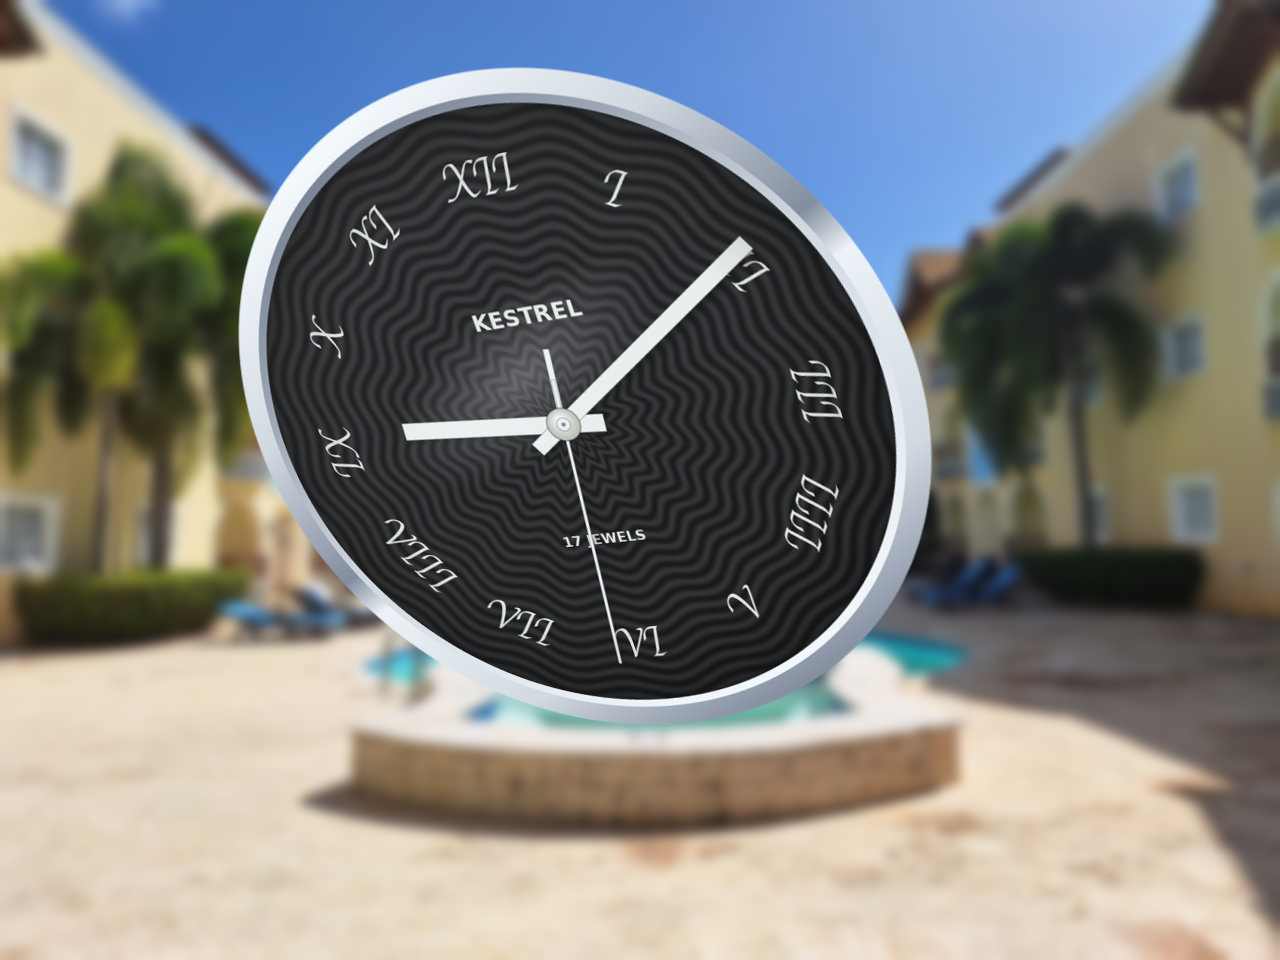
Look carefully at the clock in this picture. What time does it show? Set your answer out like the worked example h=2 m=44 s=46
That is h=9 m=9 s=31
